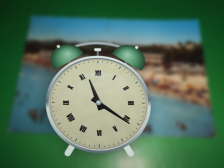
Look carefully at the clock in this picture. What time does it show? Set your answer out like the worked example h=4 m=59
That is h=11 m=21
